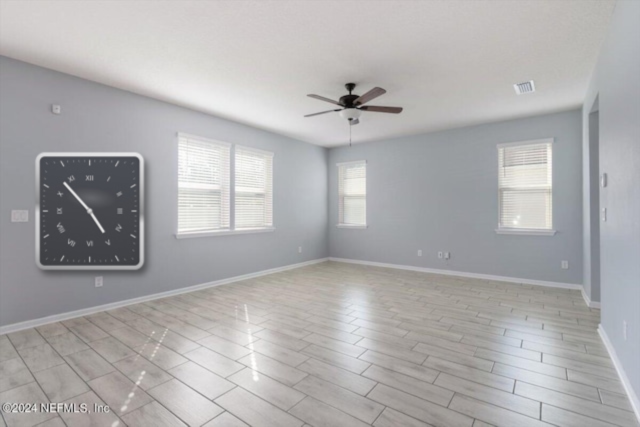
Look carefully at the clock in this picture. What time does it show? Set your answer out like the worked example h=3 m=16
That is h=4 m=53
